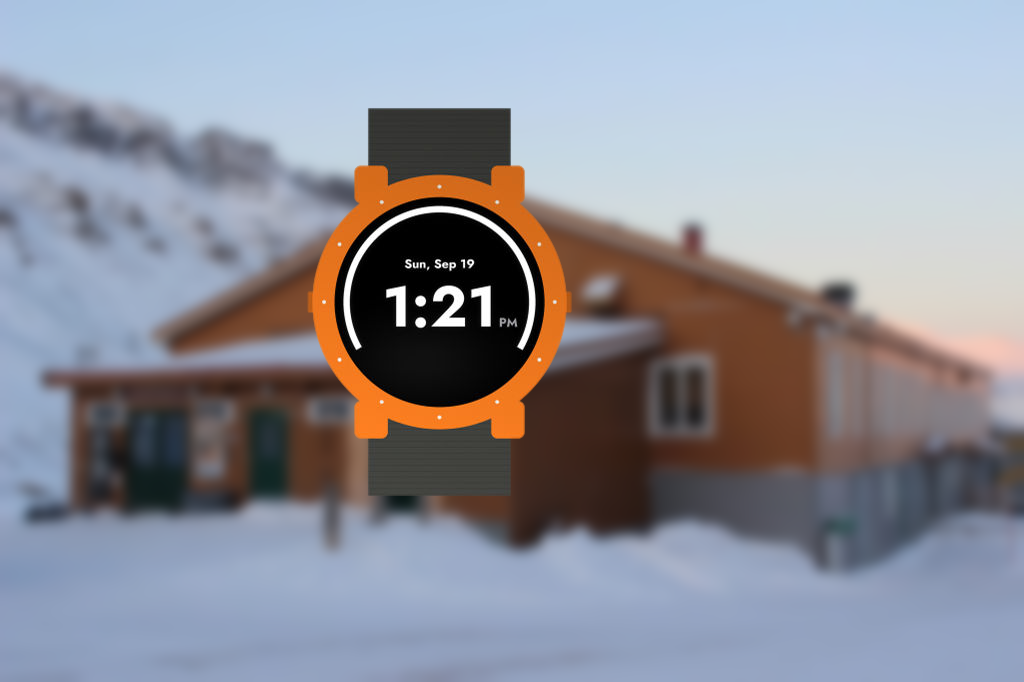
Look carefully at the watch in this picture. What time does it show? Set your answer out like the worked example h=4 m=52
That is h=1 m=21
